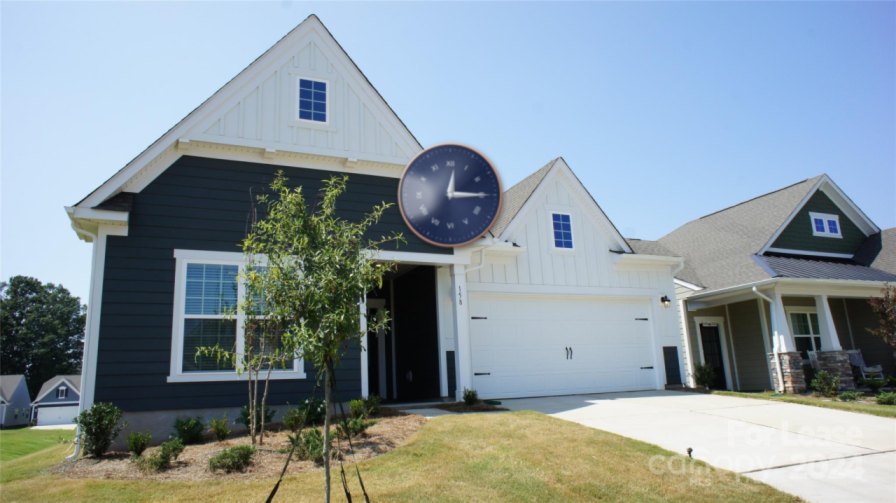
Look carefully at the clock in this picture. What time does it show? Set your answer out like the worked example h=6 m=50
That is h=12 m=15
